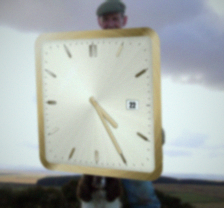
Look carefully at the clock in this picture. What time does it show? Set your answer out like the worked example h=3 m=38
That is h=4 m=25
